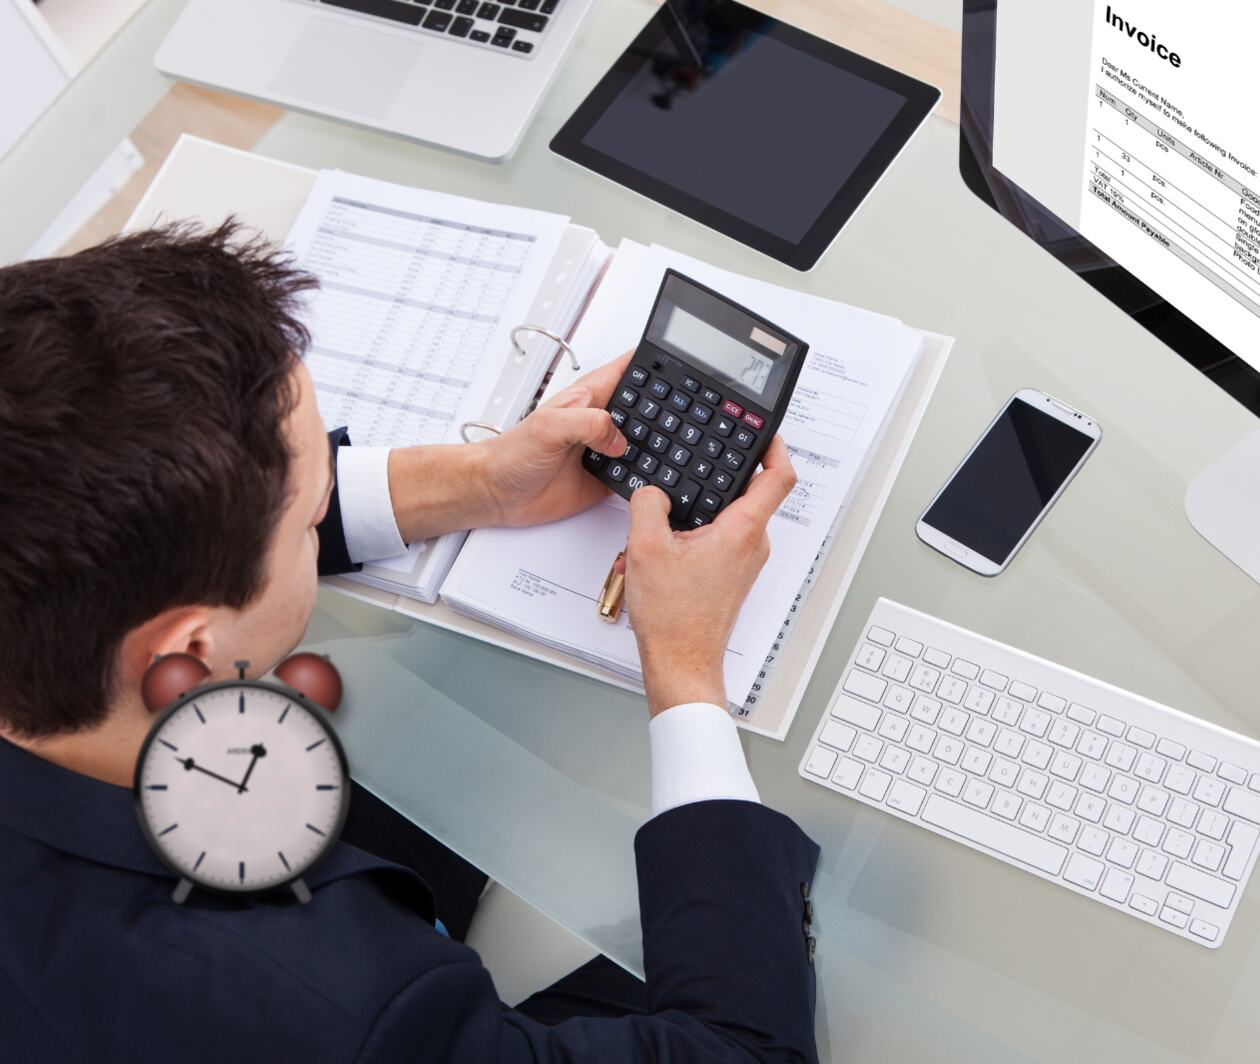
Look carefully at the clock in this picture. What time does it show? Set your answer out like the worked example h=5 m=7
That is h=12 m=49
